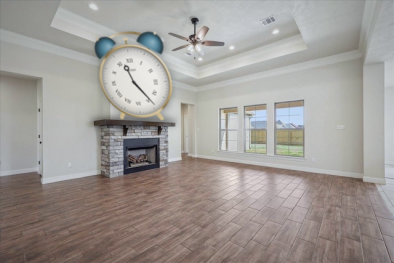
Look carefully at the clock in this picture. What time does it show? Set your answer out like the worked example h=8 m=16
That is h=11 m=24
